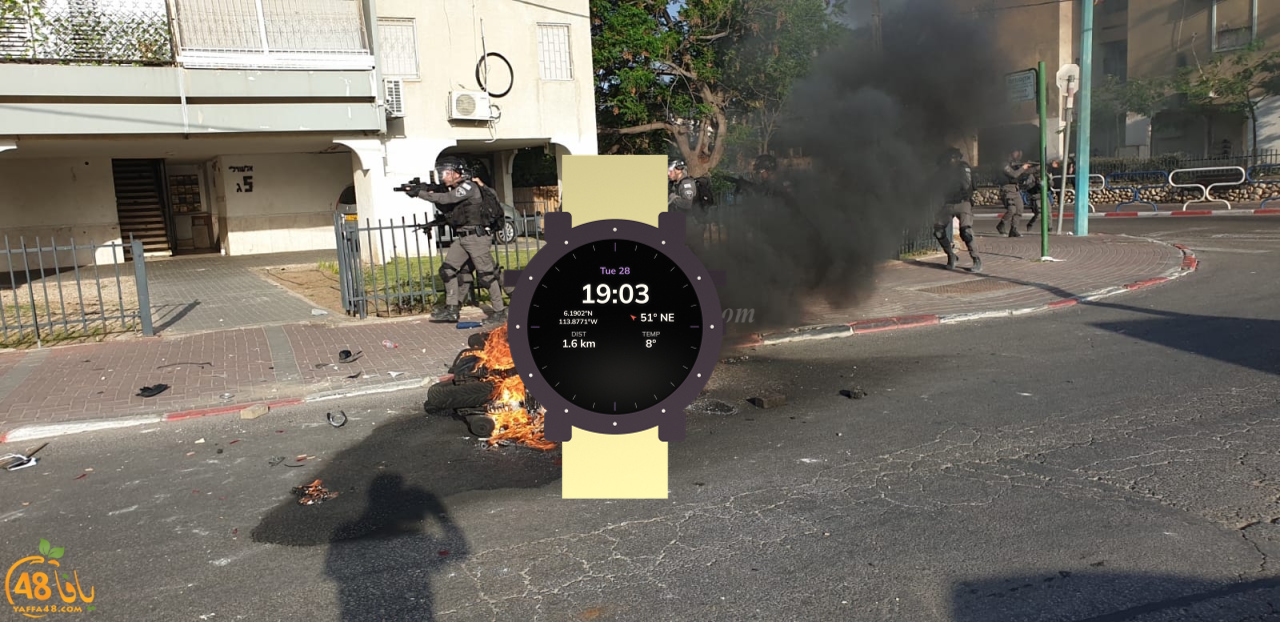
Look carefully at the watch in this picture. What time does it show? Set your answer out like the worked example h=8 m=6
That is h=19 m=3
